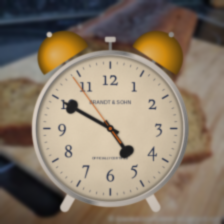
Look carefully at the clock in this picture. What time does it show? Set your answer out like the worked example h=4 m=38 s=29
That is h=4 m=49 s=54
